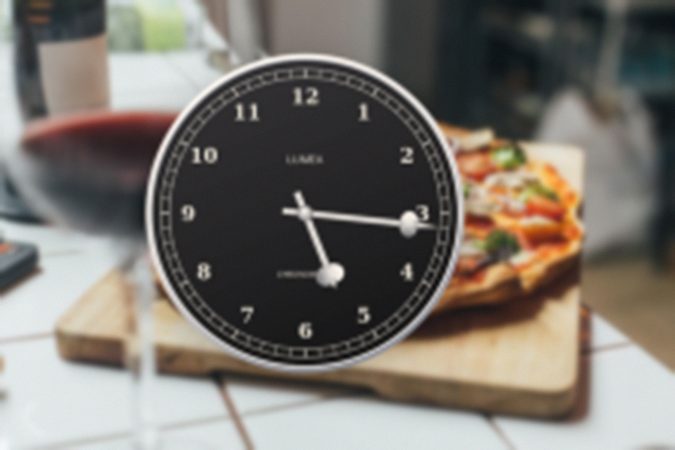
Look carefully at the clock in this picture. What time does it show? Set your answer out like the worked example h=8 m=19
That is h=5 m=16
